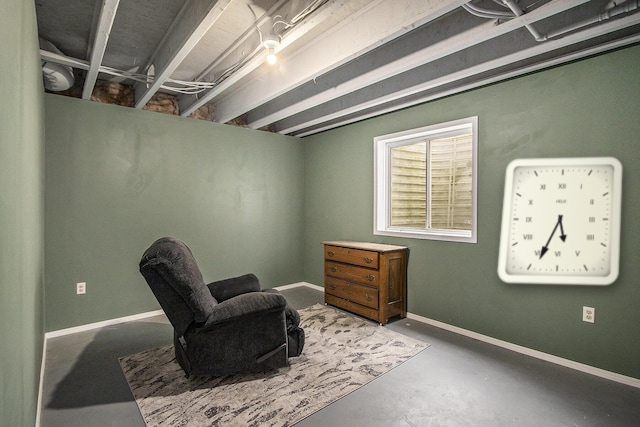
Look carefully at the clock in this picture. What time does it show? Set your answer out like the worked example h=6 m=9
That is h=5 m=34
